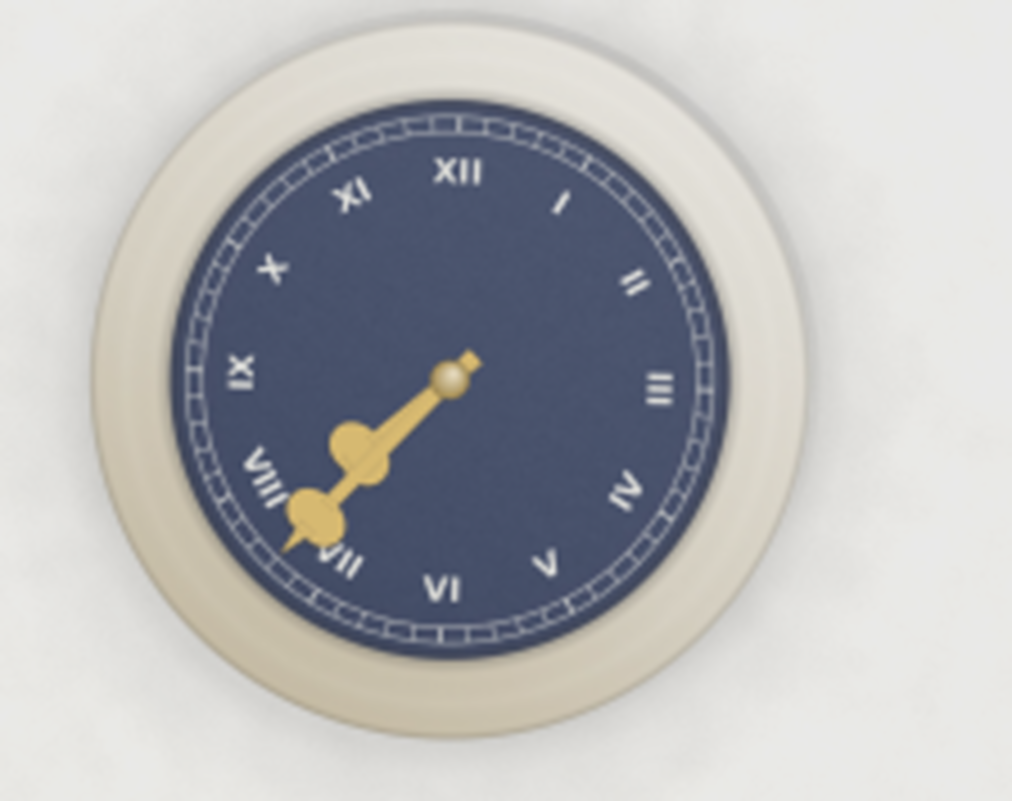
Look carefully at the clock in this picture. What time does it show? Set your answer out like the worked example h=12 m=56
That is h=7 m=37
